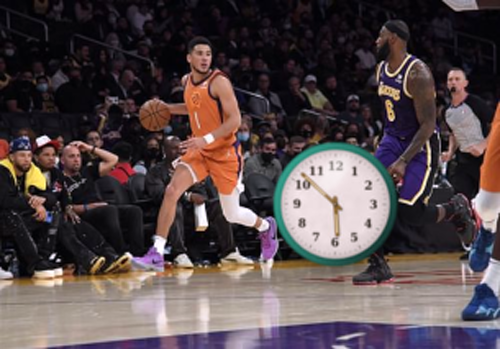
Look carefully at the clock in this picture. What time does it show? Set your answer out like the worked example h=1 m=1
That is h=5 m=52
